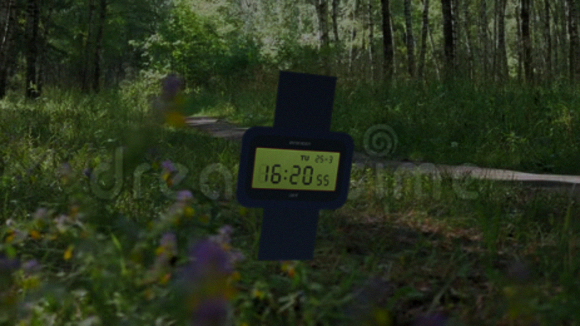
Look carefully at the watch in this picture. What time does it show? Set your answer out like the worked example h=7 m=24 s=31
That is h=16 m=20 s=55
